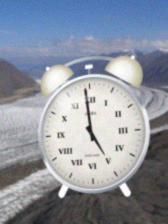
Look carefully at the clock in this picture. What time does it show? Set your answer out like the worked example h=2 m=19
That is h=4 m=59
